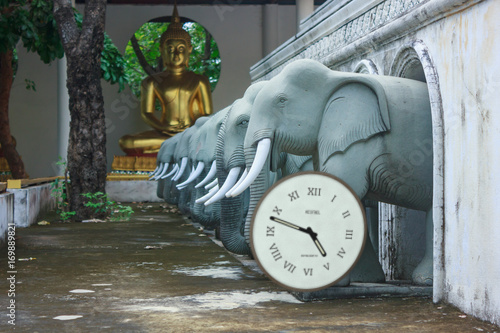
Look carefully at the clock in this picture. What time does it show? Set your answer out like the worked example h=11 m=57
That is h=4 m=48
